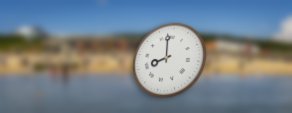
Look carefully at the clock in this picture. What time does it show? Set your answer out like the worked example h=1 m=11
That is h=7 m=58
